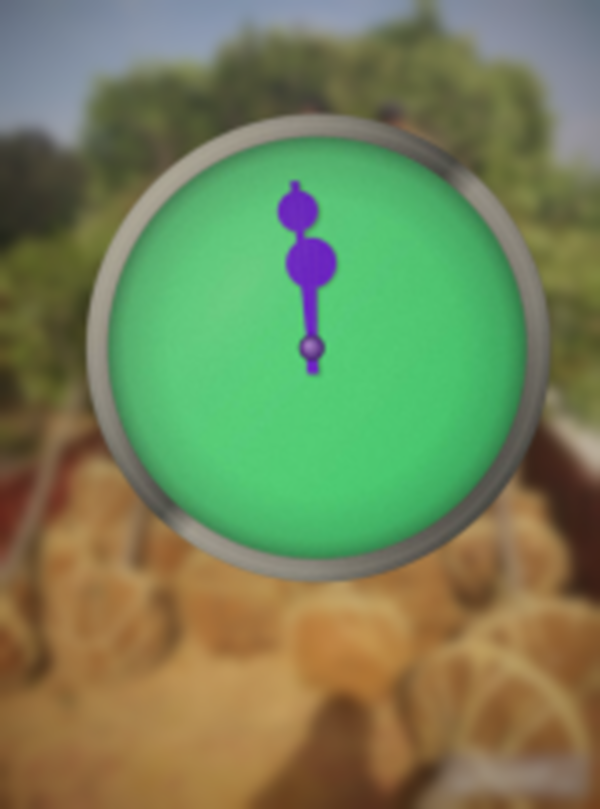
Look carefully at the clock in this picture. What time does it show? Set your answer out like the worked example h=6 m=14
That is h=11 m=59
